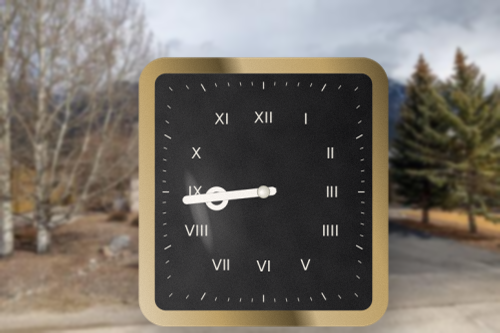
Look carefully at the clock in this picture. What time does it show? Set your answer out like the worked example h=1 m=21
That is h=8 m=44
